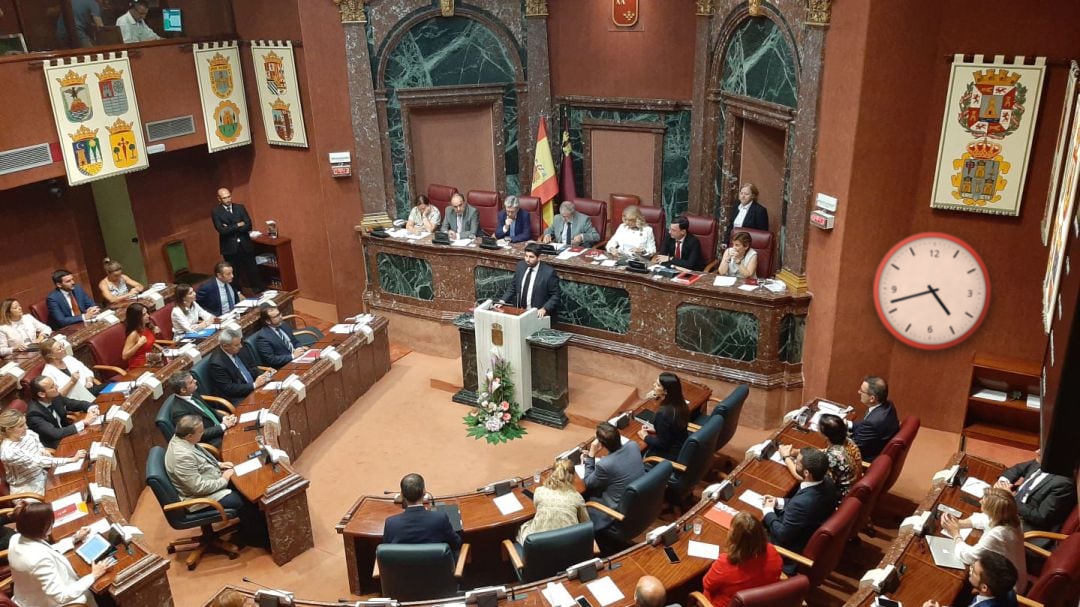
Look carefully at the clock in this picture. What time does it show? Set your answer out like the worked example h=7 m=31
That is h=4 m=42
